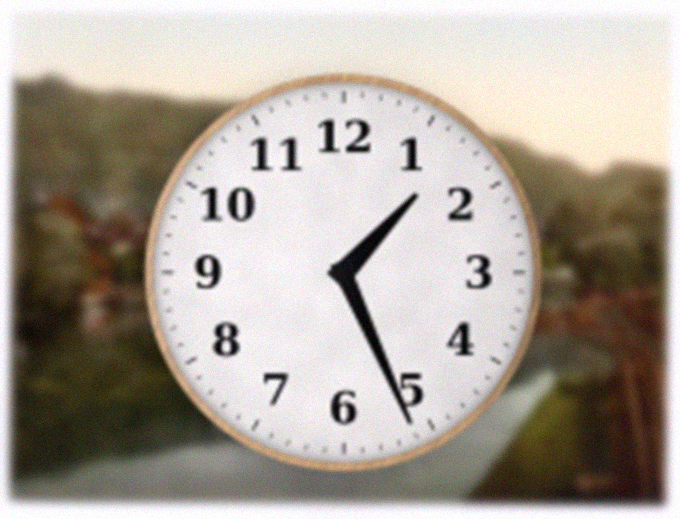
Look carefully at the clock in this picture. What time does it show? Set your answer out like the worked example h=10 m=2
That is h=1 m=26
